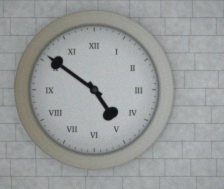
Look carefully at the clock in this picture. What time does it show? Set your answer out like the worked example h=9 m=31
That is h=4 m=51
